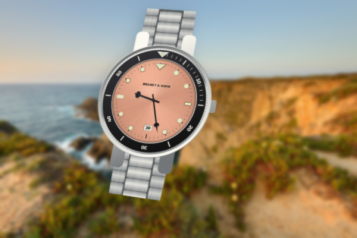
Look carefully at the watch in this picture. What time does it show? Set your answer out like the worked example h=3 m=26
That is h=9 m=27
